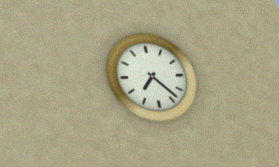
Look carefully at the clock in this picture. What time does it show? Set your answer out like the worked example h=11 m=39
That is h=7 m=23
